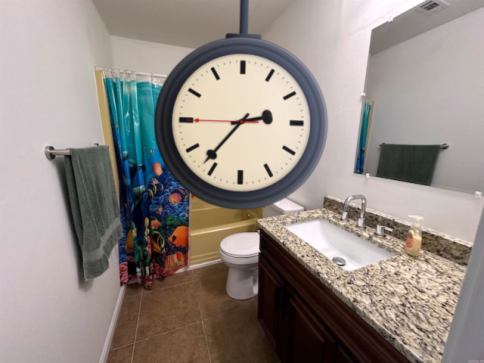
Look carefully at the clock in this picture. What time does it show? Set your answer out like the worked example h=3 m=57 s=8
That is h=2 m=36 s=45
